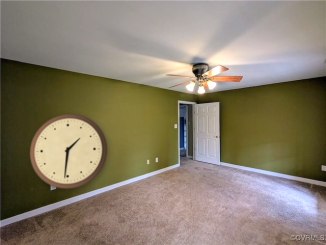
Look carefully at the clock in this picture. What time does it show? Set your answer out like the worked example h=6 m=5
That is h=1 m=31
